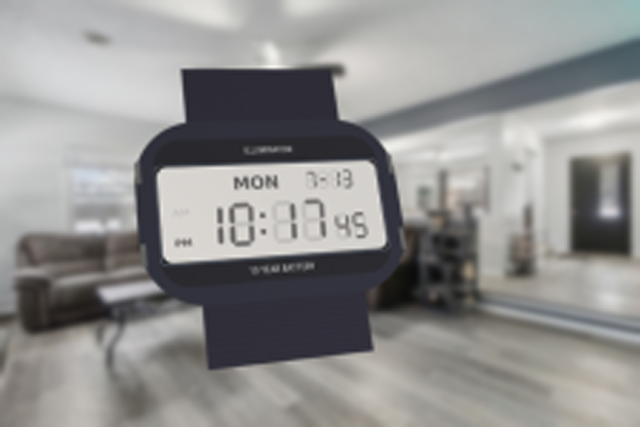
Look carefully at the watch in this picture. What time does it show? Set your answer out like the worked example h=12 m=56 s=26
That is h=10 m=17 s=45
